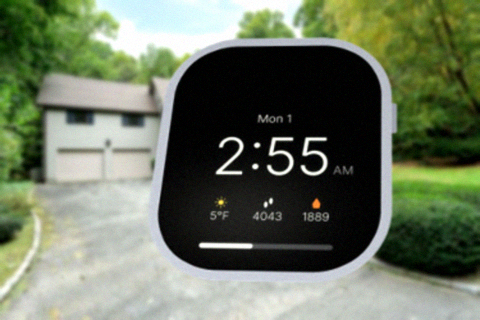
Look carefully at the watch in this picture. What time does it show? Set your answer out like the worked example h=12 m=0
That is h=2 m=55
